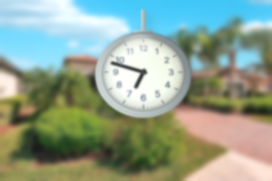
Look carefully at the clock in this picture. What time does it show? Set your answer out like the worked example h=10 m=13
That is h=6 m=48
